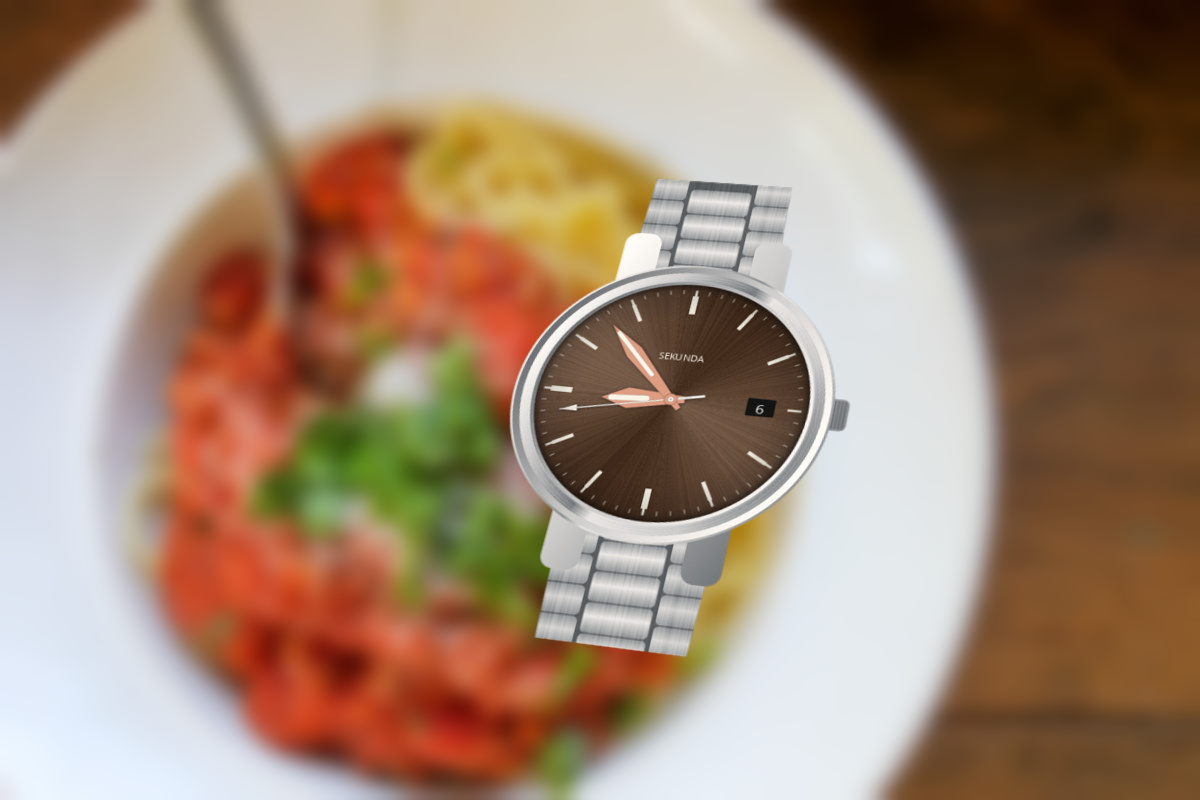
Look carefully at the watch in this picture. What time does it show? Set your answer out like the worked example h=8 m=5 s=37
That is h=8 m=52 s=43
